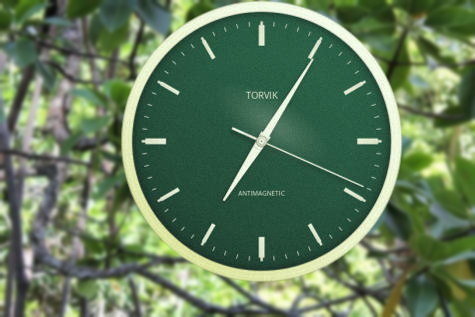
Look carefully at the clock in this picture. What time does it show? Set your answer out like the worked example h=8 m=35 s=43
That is h=7 m=5 s=19
